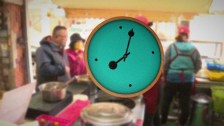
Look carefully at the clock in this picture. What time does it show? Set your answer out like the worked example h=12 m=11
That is h=8 m=4
